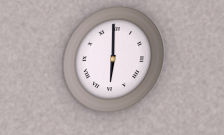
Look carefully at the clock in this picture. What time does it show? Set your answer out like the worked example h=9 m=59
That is h=5 m=59
